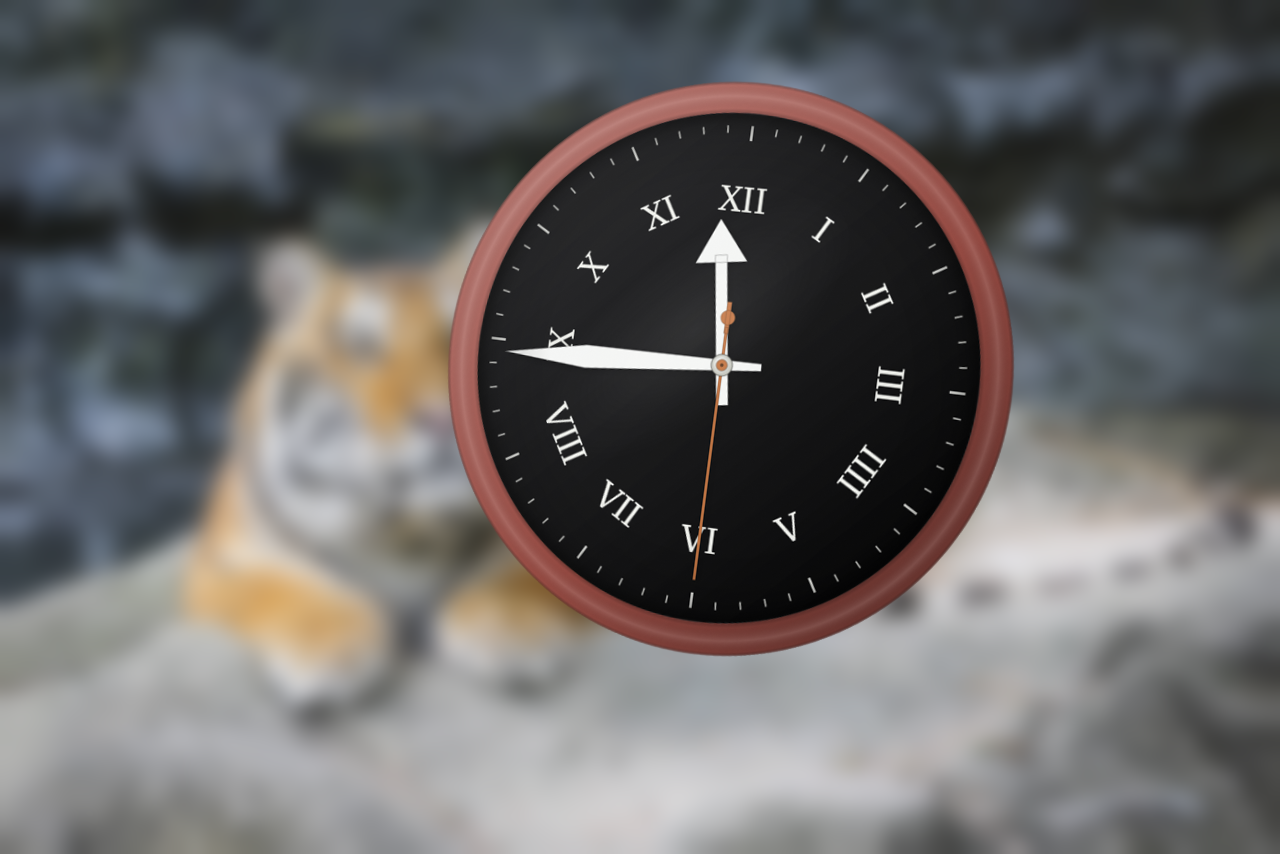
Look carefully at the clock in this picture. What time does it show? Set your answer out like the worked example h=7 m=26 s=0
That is h=11 m=44 s=30
